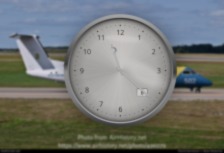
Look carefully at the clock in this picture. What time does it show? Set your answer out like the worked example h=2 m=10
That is h=11 m=22
